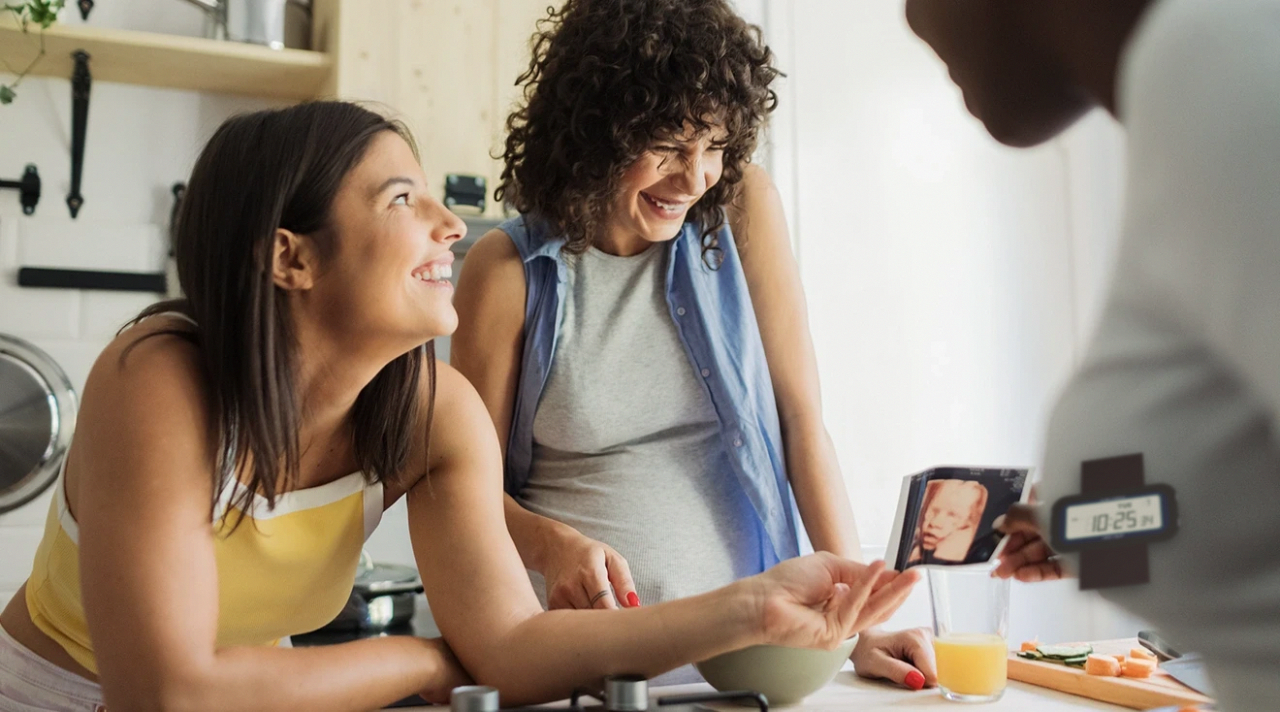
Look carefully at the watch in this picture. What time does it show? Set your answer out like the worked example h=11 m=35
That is h=10 m=25
